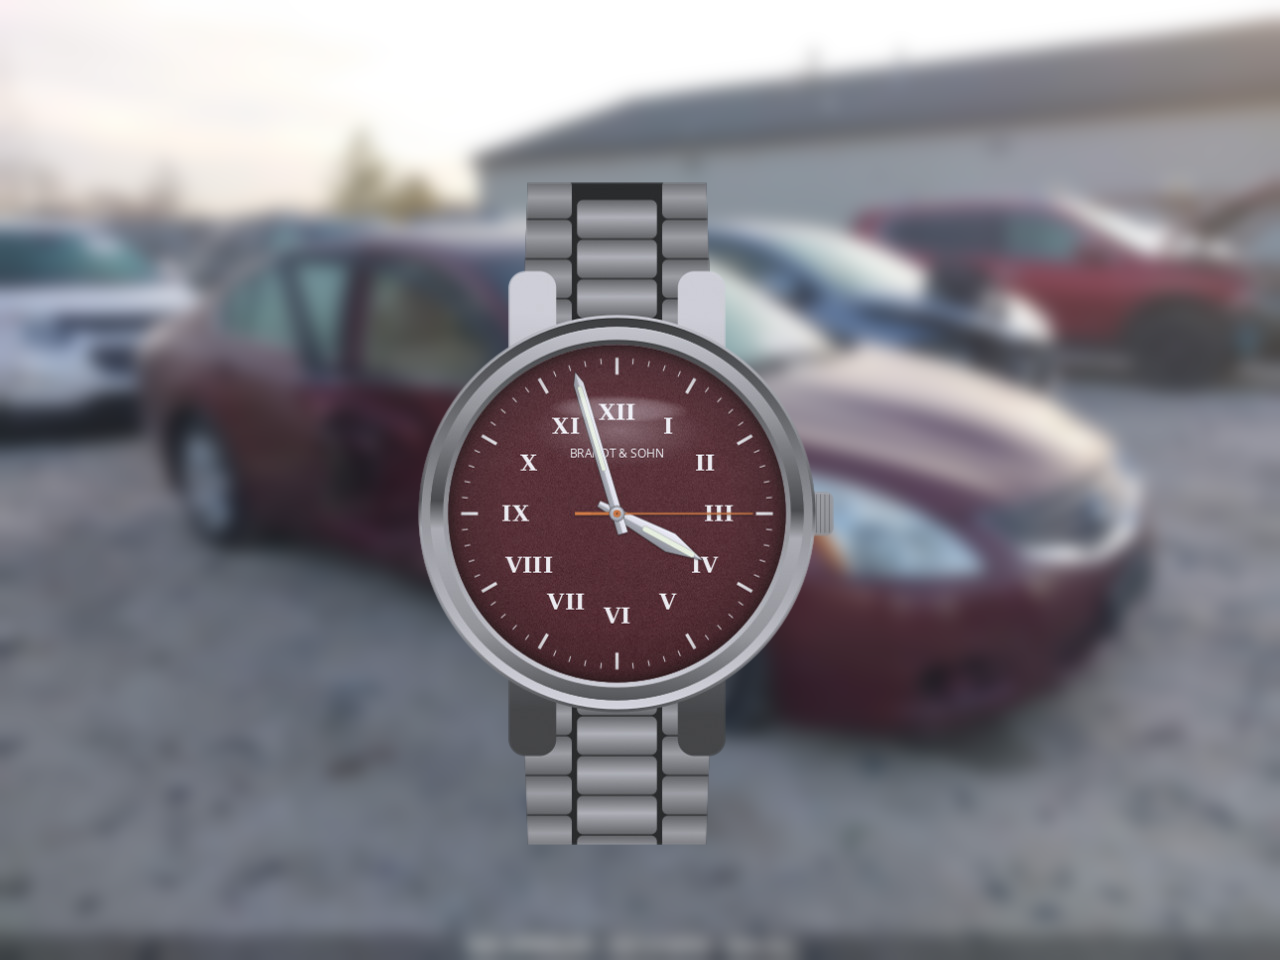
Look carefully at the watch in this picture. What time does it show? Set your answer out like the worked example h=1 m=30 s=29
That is h=3 m=57 s=15
